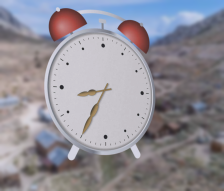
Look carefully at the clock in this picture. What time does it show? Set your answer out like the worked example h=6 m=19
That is h=8 m=35
